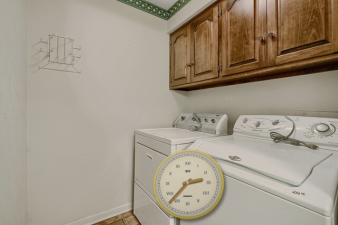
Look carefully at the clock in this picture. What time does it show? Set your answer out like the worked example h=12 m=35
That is h=2 m=37
